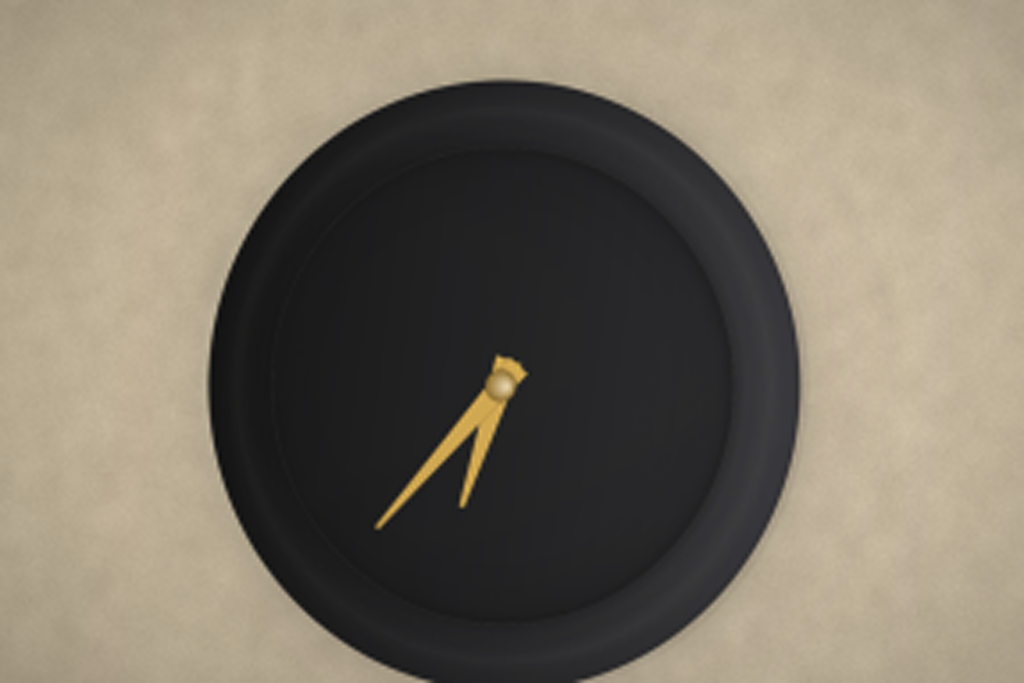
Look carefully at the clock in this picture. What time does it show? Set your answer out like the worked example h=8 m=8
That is h=6 m=37
